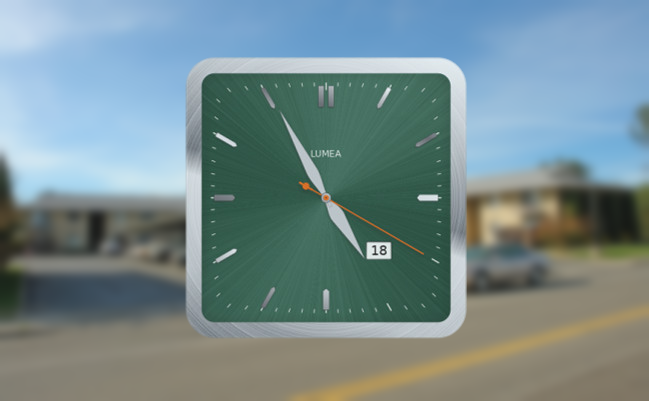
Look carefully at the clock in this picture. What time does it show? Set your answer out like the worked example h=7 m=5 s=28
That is h=4 m=55 s=20
